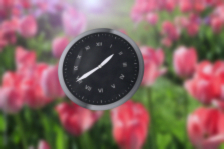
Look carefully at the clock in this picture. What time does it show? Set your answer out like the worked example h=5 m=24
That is h=1 m=40
